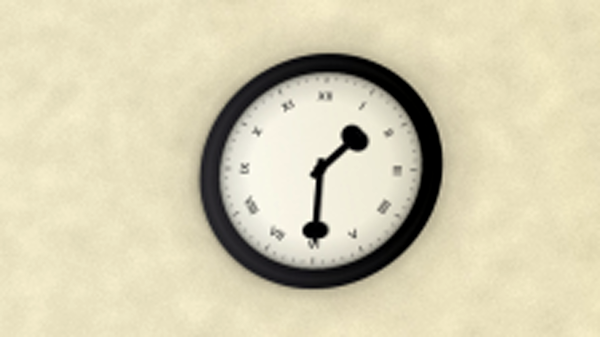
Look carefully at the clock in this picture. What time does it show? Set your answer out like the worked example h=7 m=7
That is h=1 m=30
